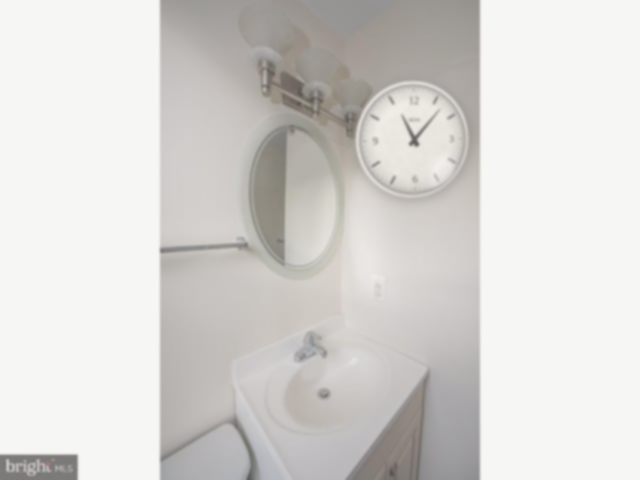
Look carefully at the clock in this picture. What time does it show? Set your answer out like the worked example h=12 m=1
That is h=11 m=7
